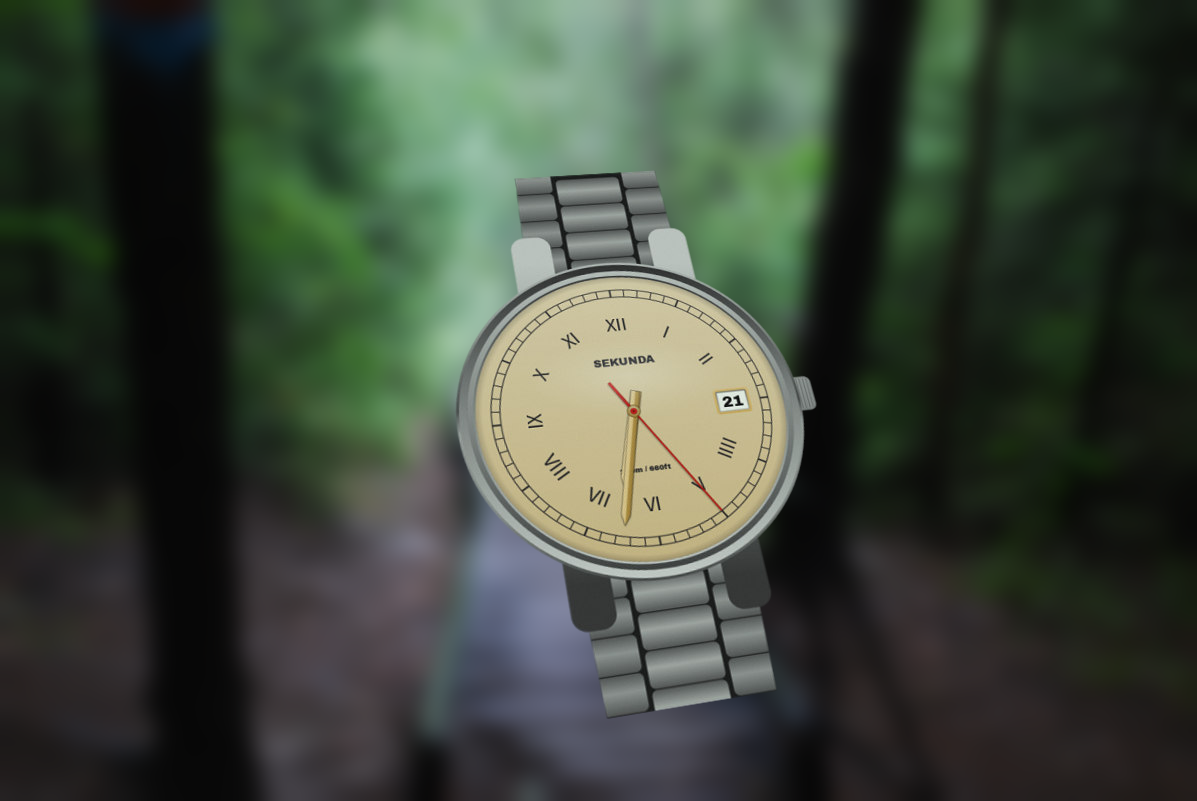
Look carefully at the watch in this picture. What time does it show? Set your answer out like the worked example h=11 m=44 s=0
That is h=6 m=32 s=25
